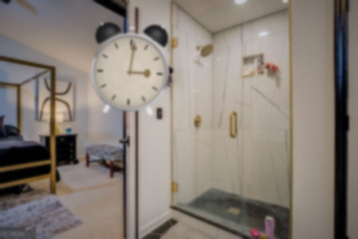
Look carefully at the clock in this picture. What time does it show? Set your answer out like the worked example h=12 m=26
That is h=3 m=1
